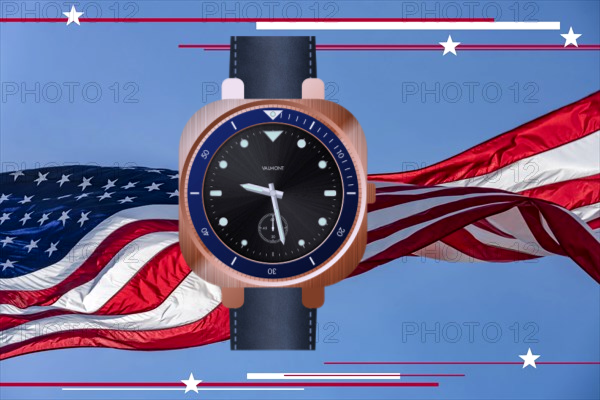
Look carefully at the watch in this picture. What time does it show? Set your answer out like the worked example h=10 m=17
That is h=9 m=28
